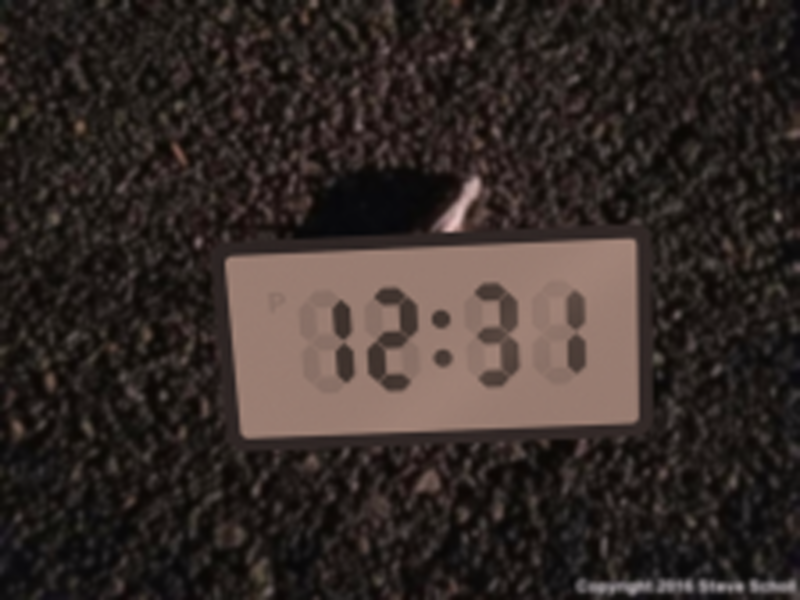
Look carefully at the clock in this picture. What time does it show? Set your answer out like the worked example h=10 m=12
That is h=12 m=31
